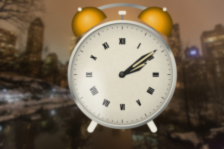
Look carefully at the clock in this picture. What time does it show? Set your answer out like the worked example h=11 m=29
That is h=2 m=9
